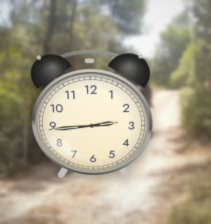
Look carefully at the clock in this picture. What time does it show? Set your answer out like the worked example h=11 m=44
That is h=2 m=44
